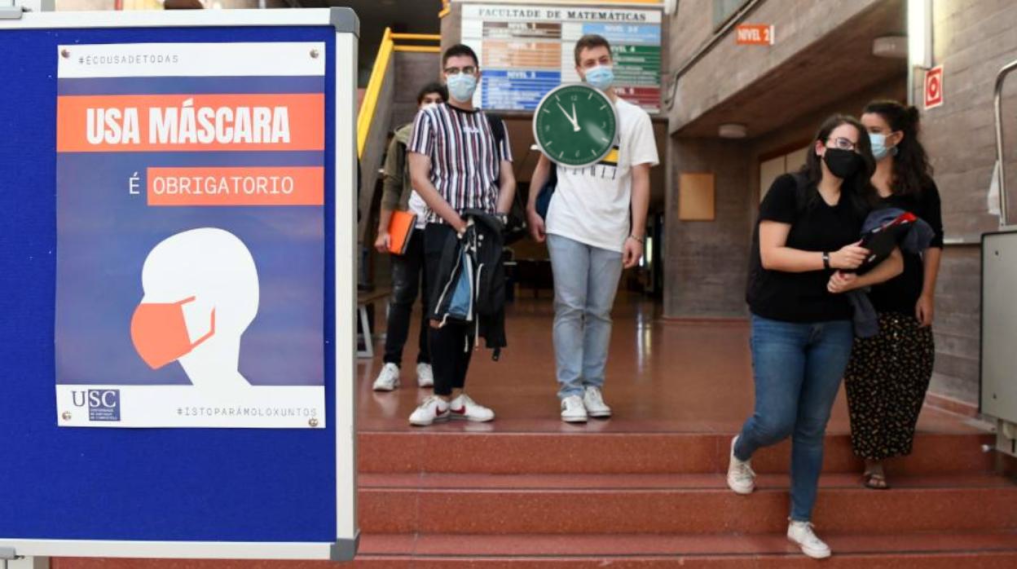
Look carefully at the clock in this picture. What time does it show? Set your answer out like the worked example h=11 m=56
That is h=11 m=54
